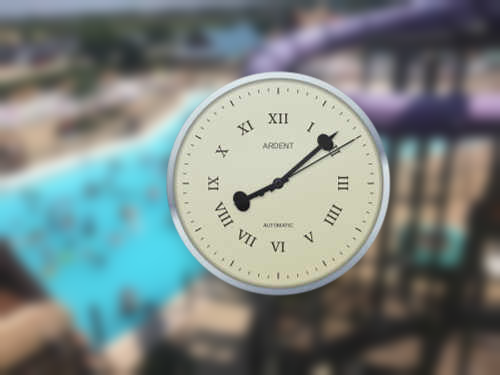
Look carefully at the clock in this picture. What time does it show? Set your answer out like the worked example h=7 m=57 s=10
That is h=8 m=8 s=10
